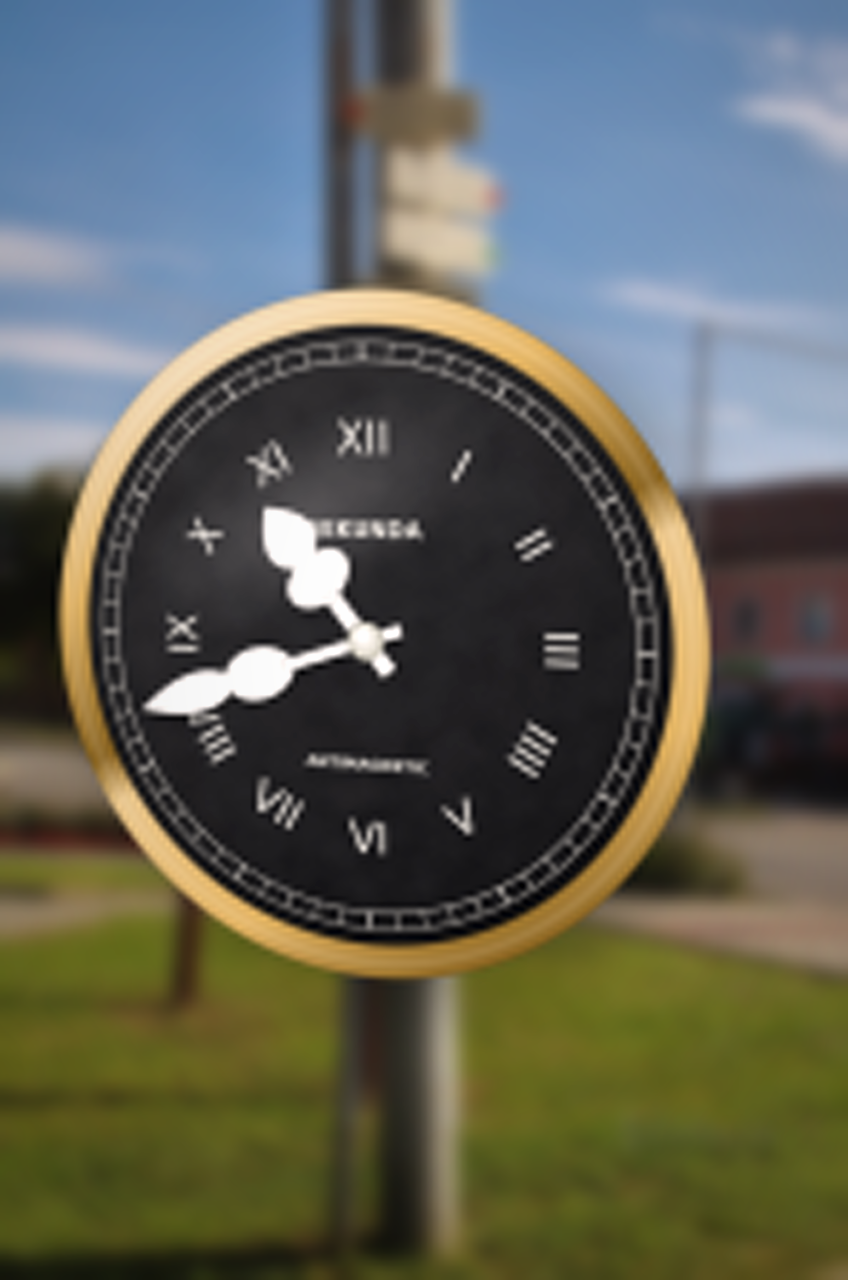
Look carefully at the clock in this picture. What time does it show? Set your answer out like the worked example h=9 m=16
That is h=10 m=42
